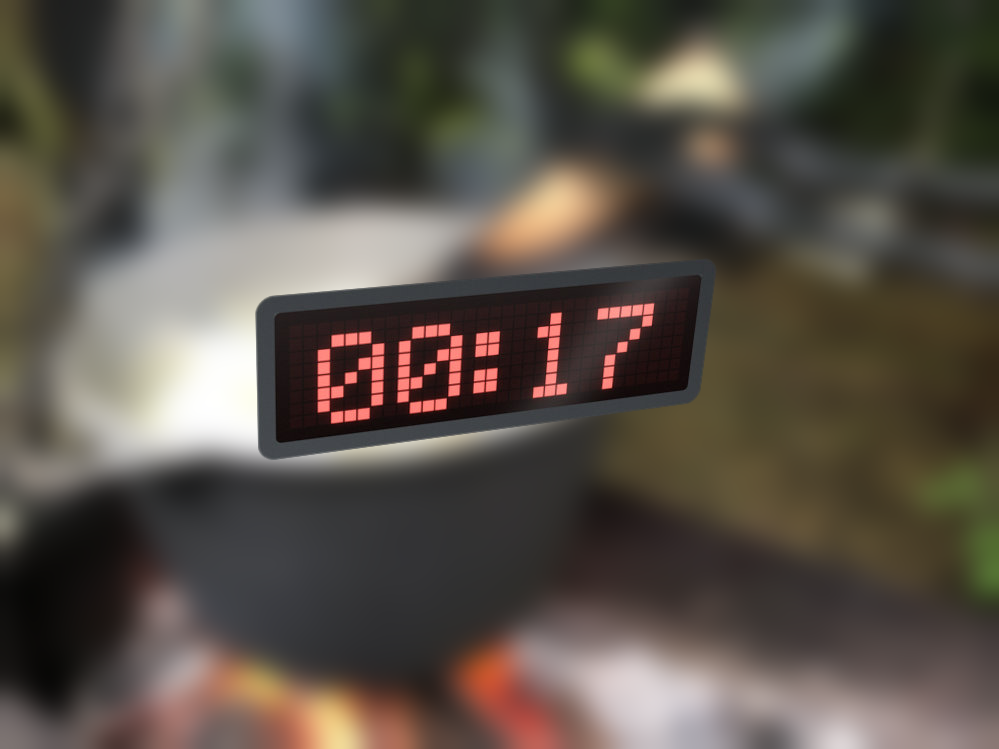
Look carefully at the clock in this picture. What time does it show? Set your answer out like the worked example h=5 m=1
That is h=0 m=17
